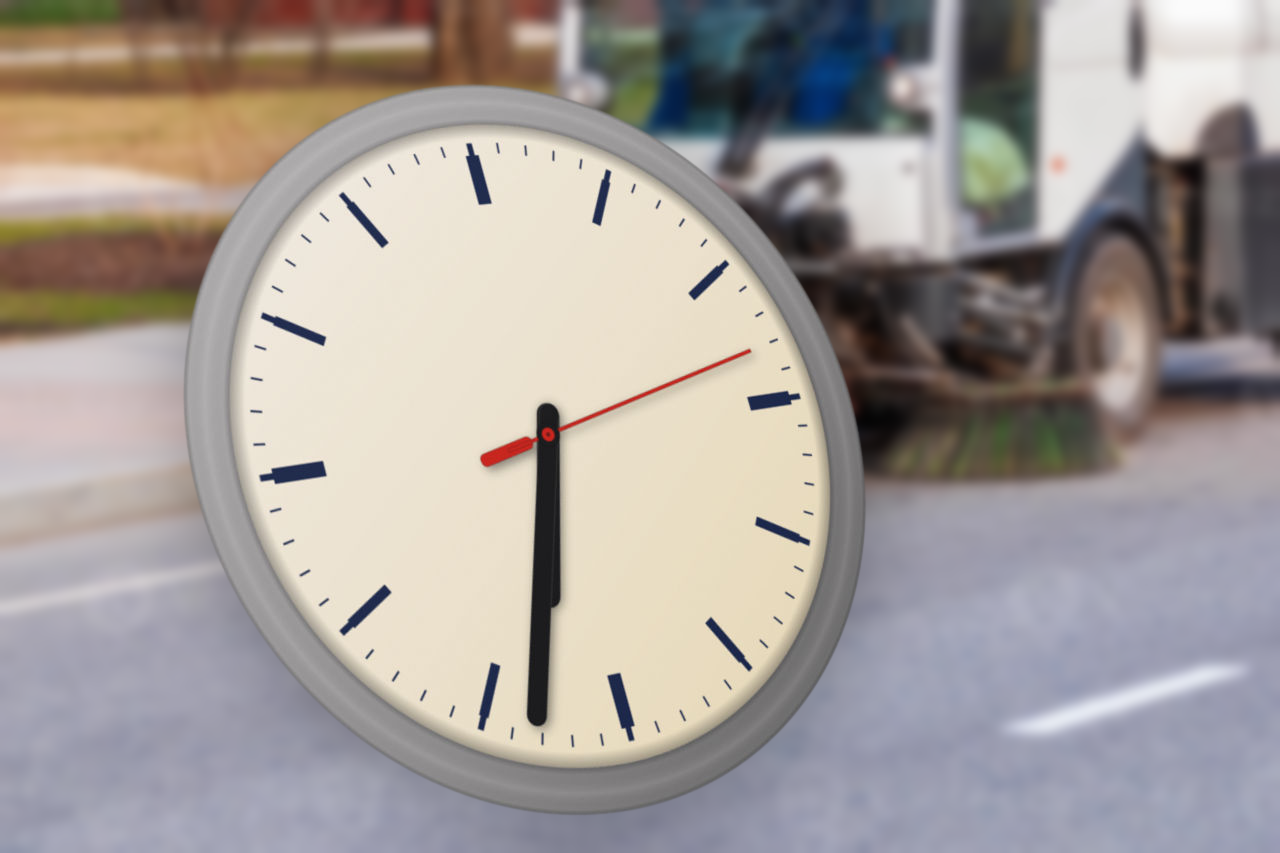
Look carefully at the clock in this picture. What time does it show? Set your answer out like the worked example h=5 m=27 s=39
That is h=6 m=33 s=13
